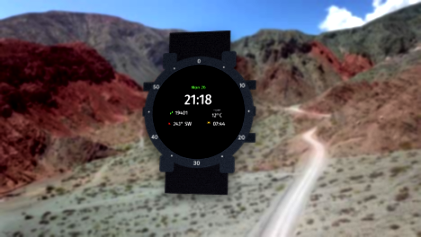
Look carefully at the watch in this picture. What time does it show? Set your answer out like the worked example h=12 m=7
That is h=21 m=18
